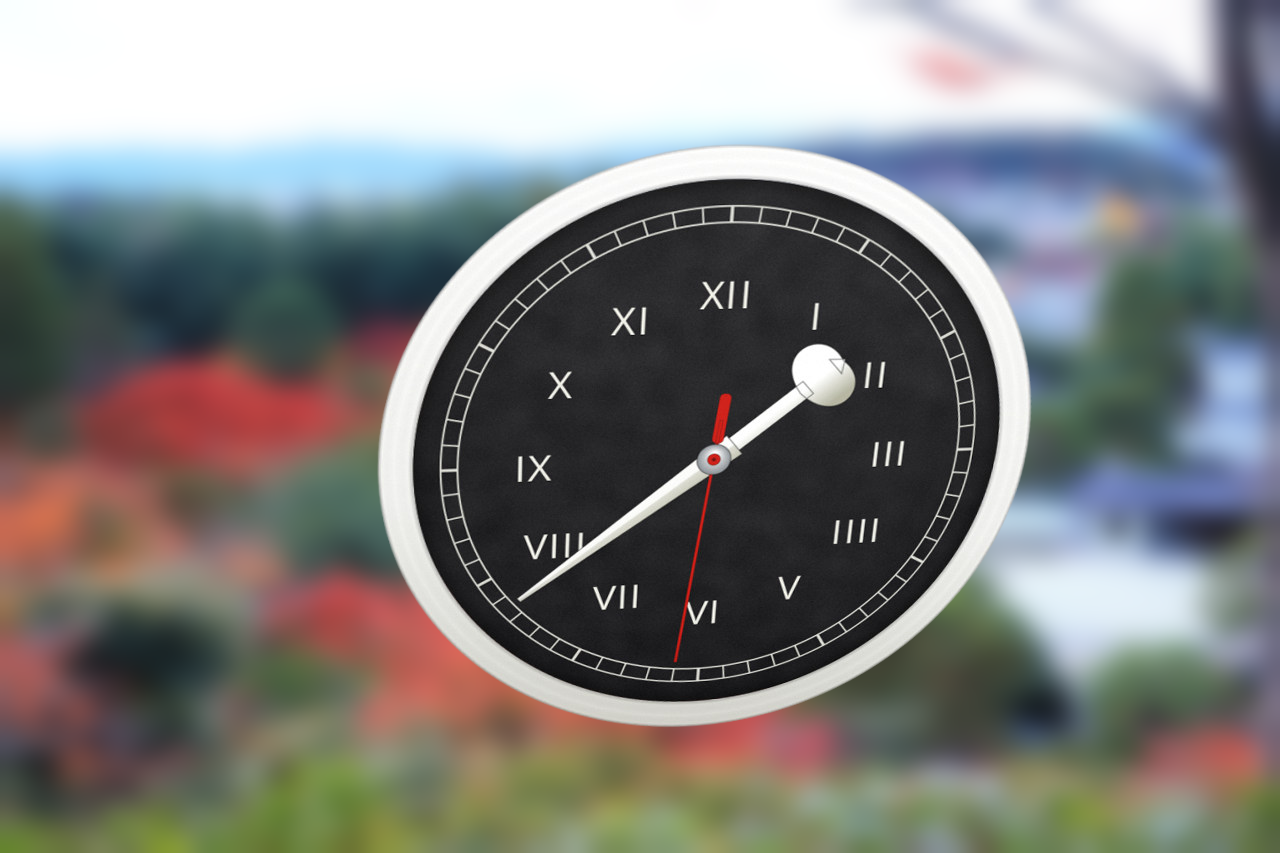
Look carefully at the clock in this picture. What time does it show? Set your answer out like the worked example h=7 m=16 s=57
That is h=1 m=38 s=31
